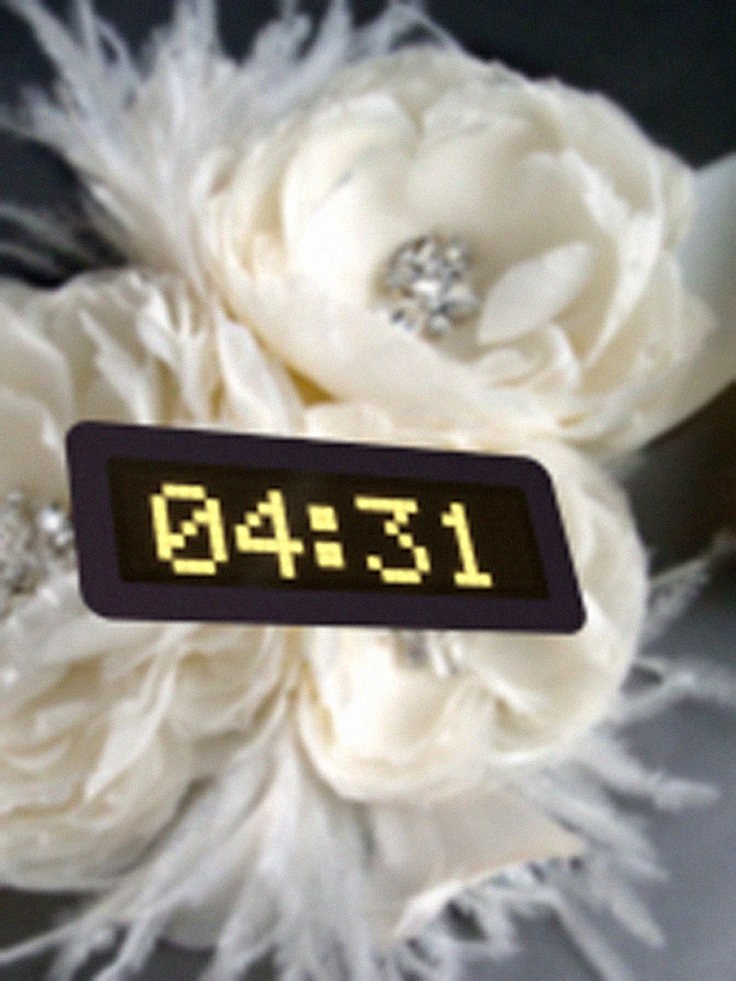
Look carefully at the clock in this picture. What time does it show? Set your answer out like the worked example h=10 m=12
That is h=4 m=31
